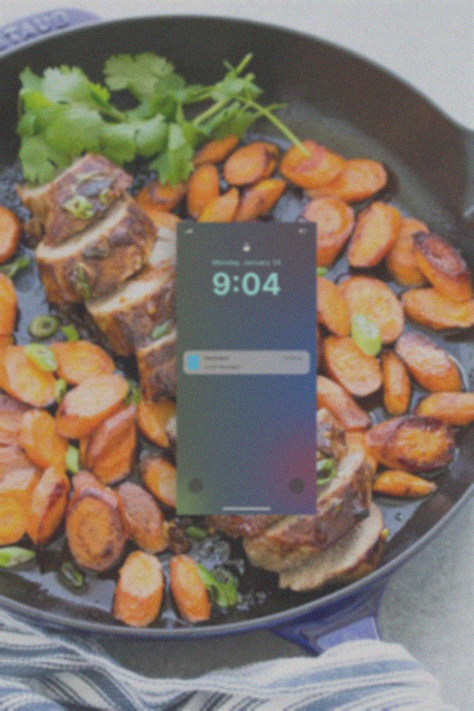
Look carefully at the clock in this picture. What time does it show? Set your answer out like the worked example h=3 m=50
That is h=9 m=4
